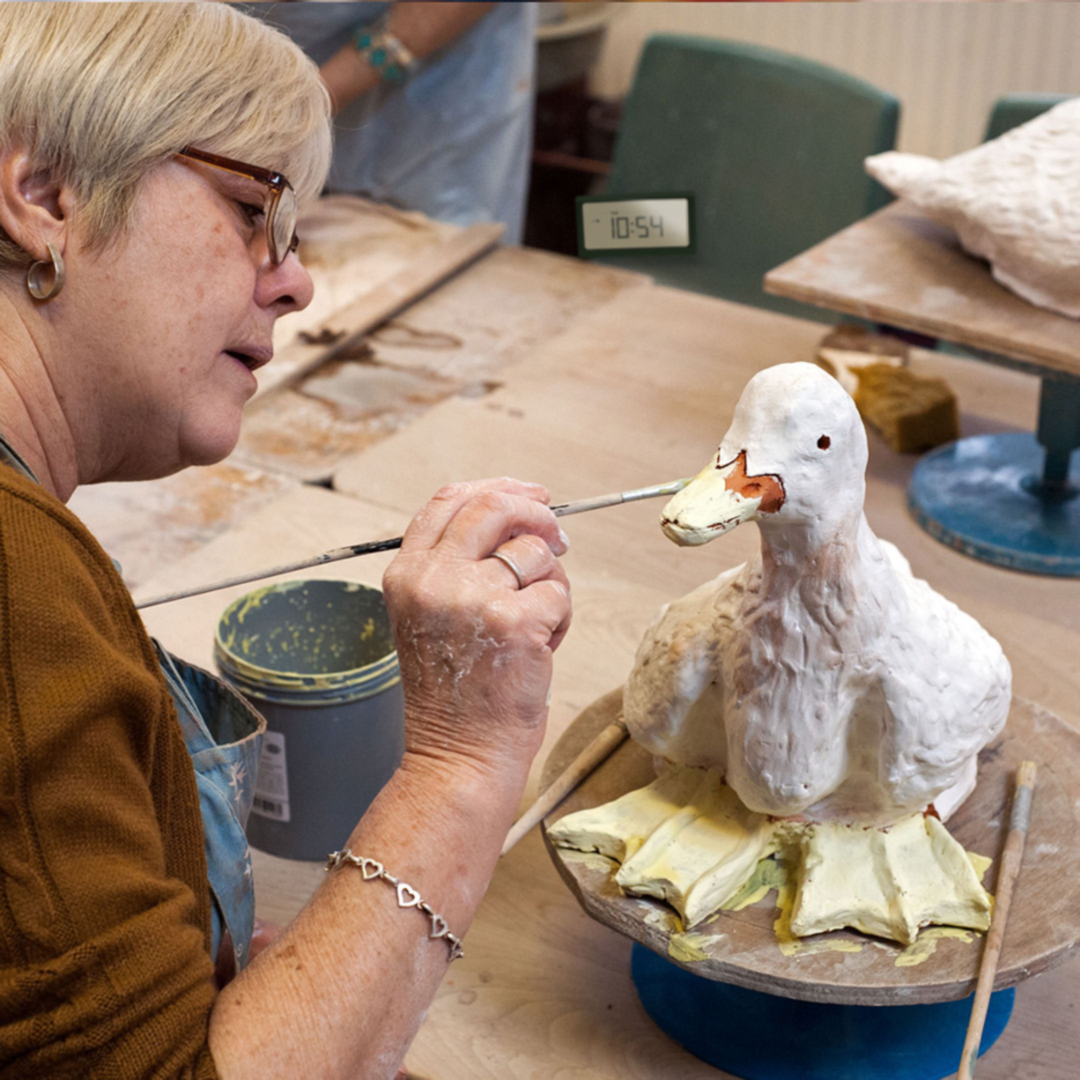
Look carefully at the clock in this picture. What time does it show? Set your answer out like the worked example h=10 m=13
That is h=10 m=54
